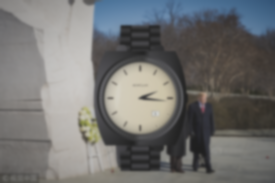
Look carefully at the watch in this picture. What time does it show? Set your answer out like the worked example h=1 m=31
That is h=2 m=16
